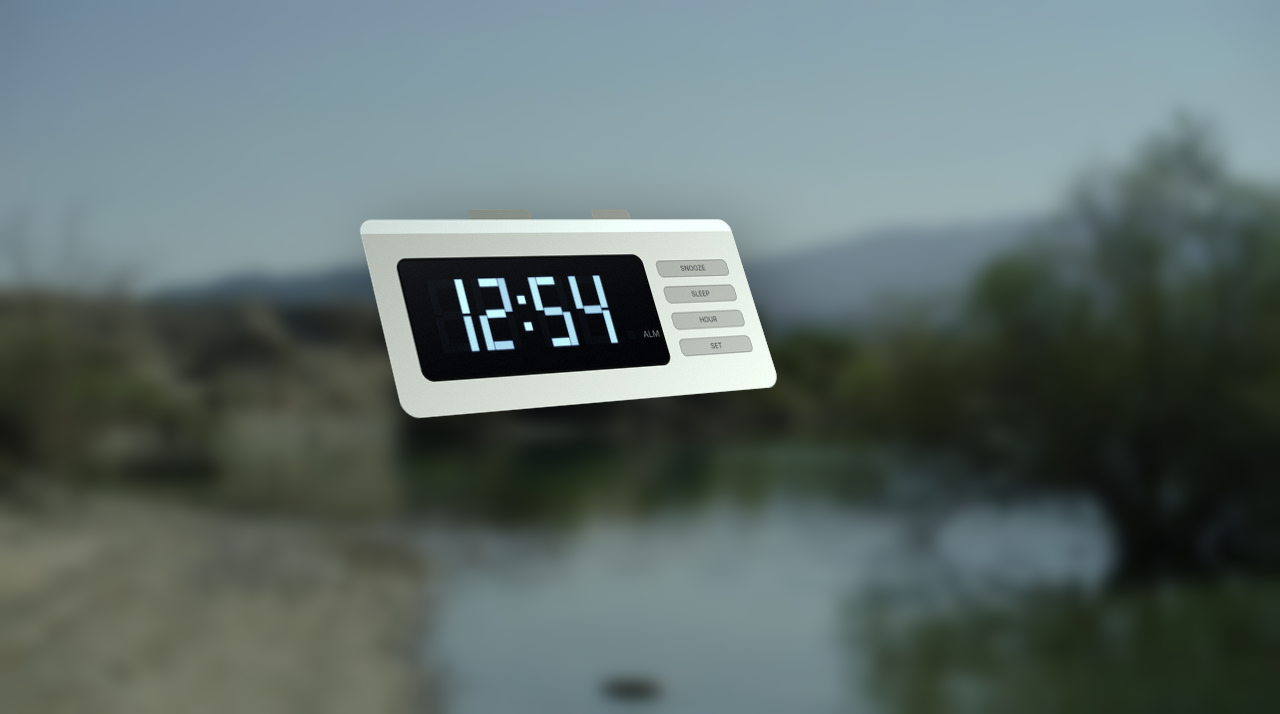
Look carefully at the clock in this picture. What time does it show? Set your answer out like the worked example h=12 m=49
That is h=12 m=54
